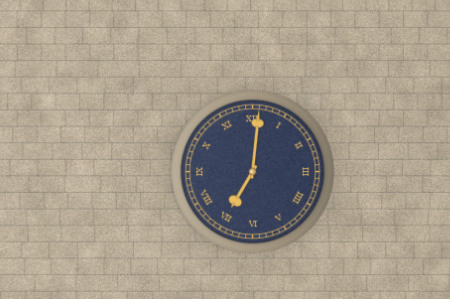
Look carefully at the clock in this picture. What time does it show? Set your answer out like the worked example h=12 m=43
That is h=7 m=1
